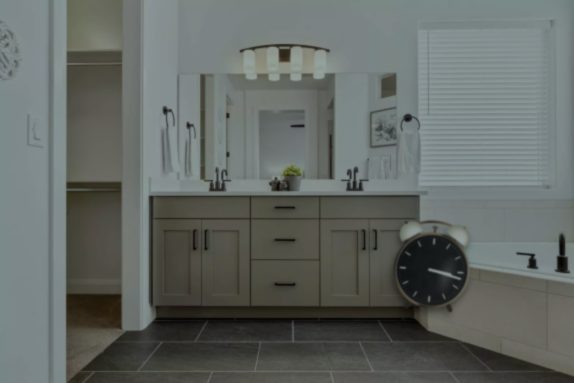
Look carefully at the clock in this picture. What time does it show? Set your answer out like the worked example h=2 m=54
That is h=3 m=17
